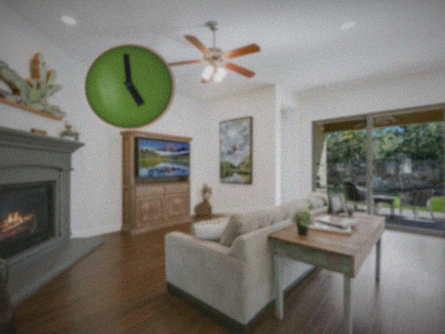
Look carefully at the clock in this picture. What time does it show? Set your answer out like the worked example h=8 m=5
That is h=4 m=59
